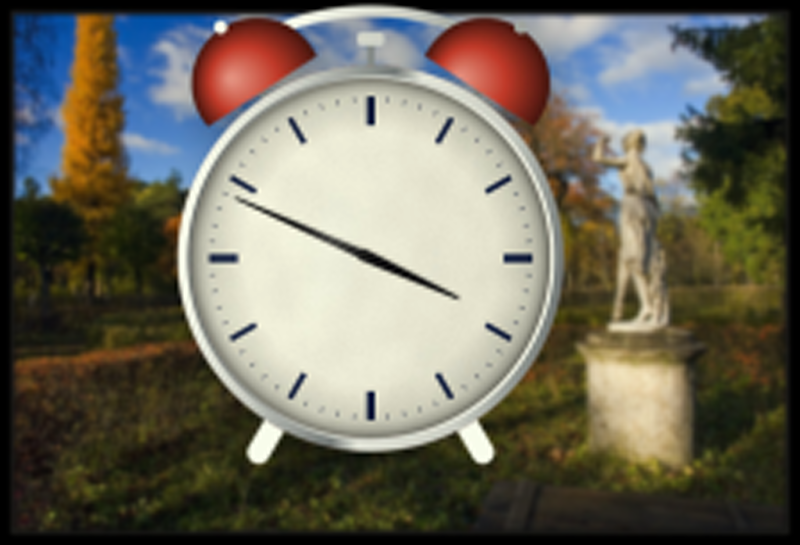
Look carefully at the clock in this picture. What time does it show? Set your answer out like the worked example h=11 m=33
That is h=3 m=49
